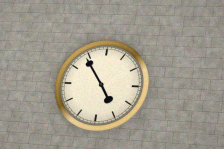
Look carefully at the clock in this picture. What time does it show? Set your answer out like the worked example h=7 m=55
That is h=4 m=54
